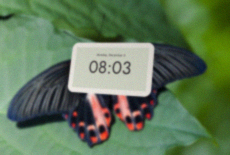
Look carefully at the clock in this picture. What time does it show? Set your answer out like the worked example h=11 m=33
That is h=8 m=3
